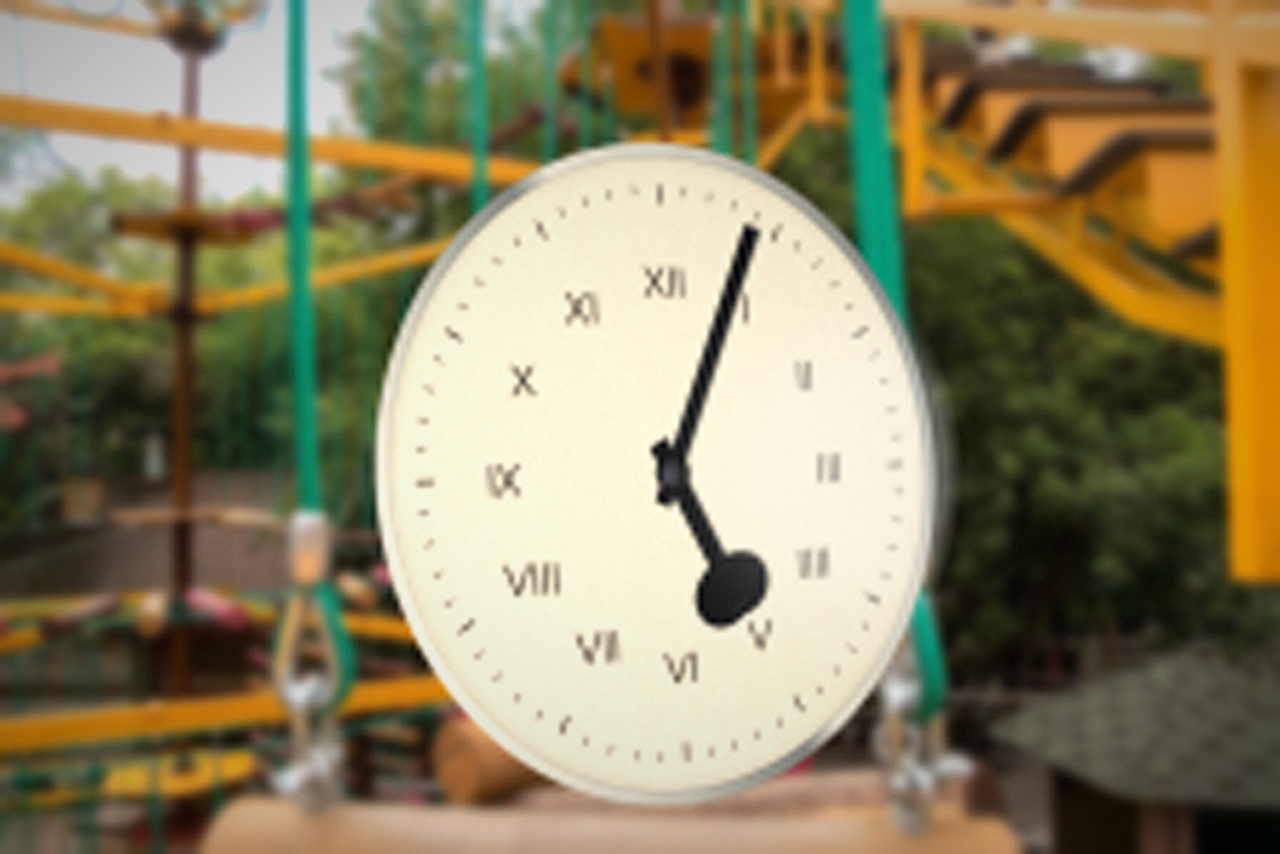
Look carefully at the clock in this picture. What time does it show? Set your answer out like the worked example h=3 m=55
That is h=5 m=4
